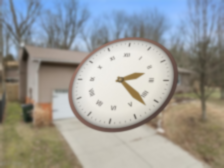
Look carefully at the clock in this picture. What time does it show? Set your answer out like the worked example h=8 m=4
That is h=2 m=22
